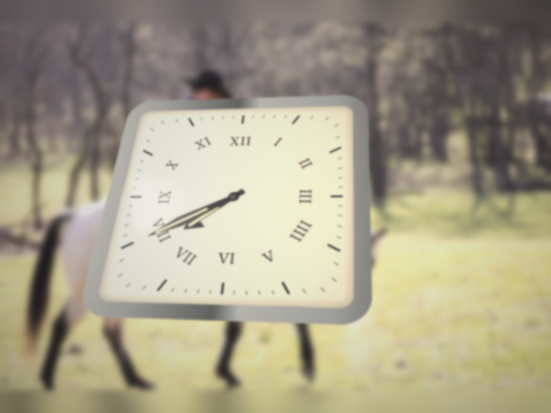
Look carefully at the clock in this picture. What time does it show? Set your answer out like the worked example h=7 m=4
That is h=7 m=40
